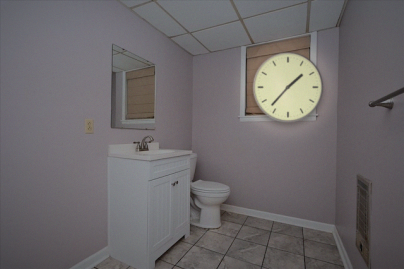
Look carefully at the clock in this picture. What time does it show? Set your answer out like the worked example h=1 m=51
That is h=1 m=37
